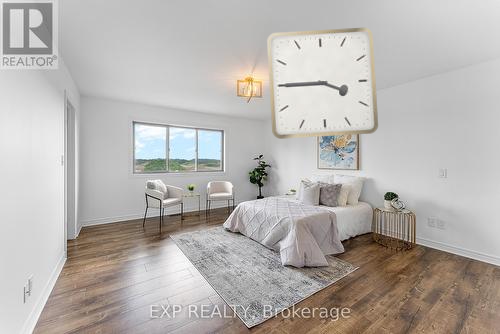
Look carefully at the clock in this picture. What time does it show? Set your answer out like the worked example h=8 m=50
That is h=3 m=45
